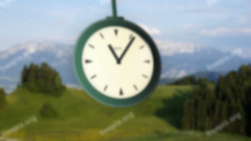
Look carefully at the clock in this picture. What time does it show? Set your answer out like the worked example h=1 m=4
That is h=11 m=6
